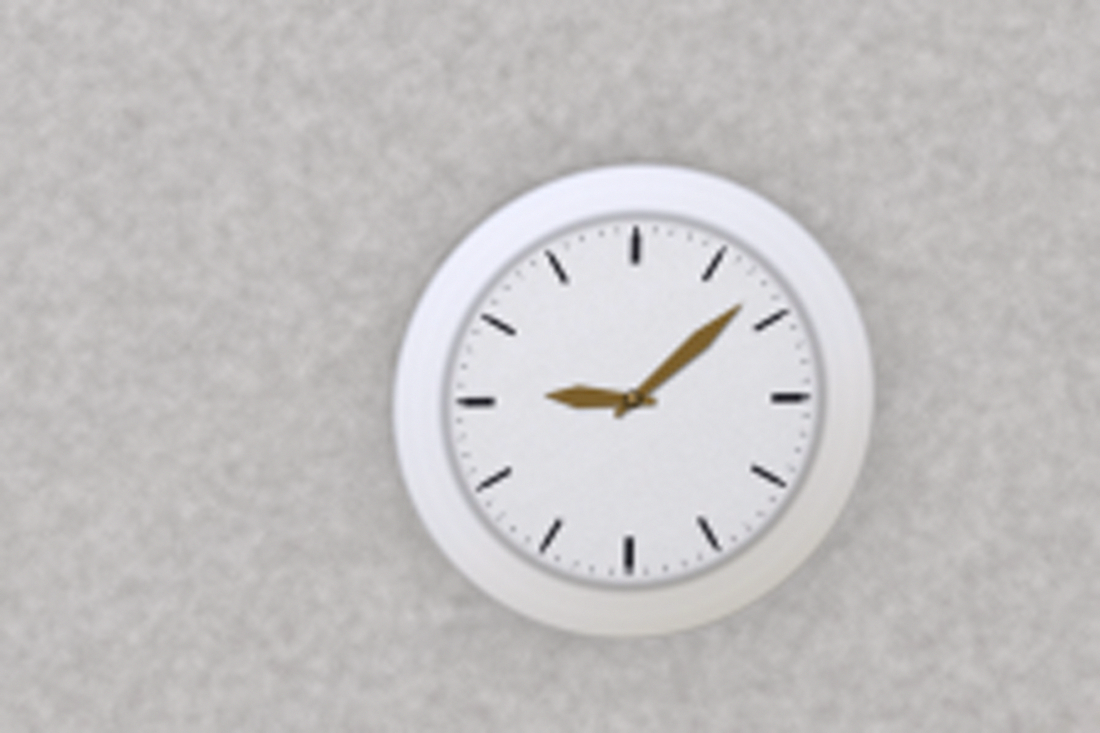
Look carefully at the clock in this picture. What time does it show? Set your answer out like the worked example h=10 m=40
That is h=9 m=8
